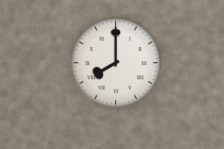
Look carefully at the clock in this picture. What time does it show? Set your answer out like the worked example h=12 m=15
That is h=8 m=0
